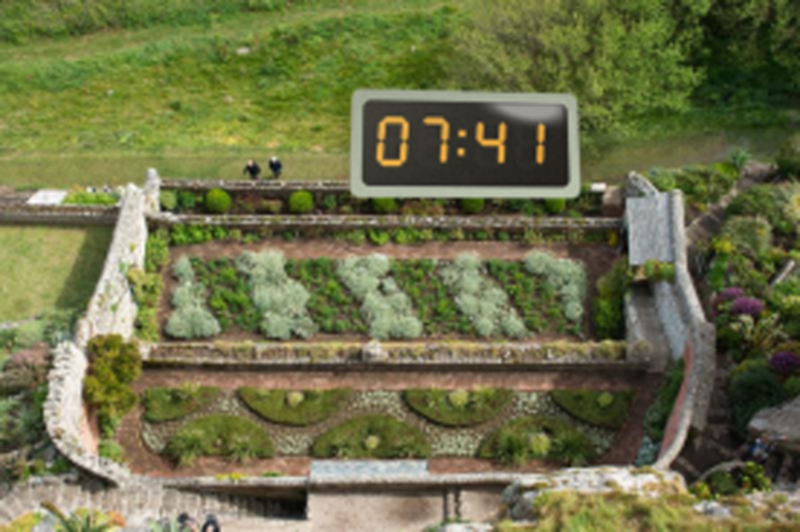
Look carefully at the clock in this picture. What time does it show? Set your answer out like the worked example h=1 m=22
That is h=7 m=41
